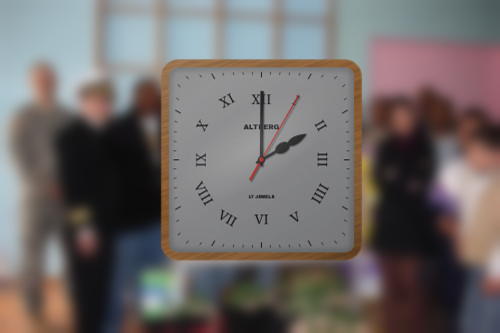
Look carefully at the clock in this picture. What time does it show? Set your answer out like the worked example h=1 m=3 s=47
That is h=2 m=0 s=5
